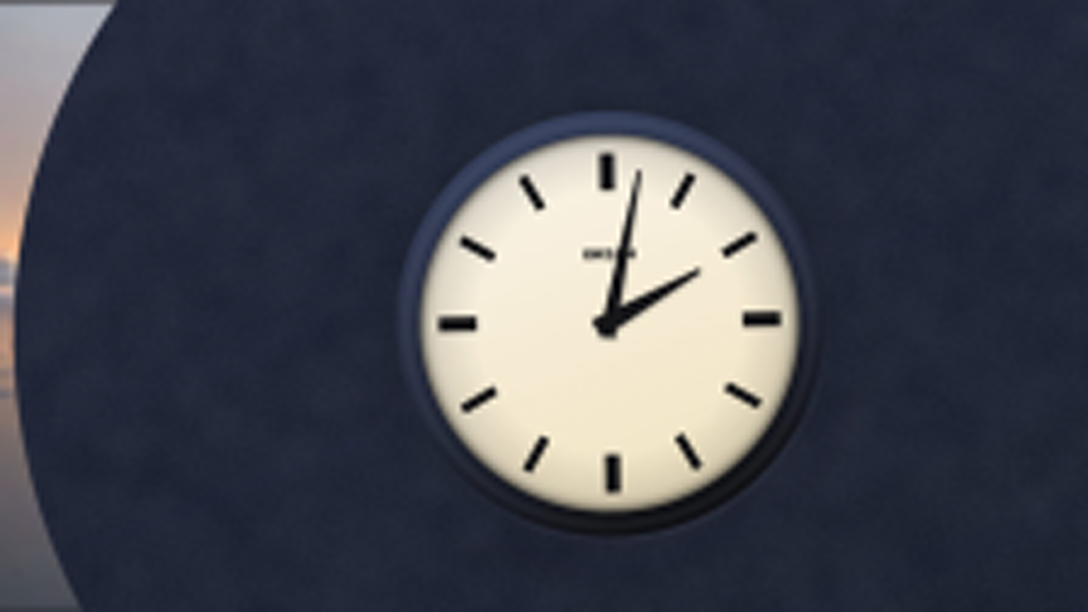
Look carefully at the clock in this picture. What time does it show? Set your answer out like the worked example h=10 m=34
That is h=2 m=2
